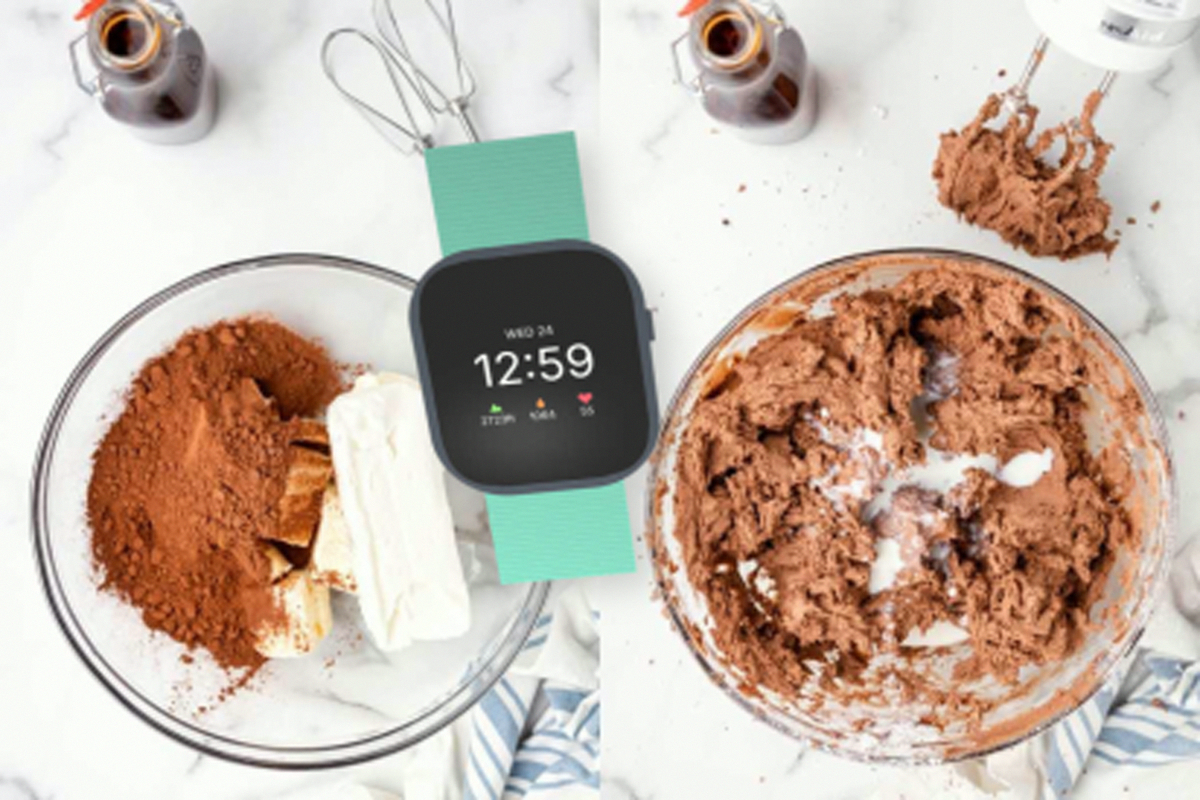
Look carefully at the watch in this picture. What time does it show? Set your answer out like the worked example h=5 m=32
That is h=12 m=59
